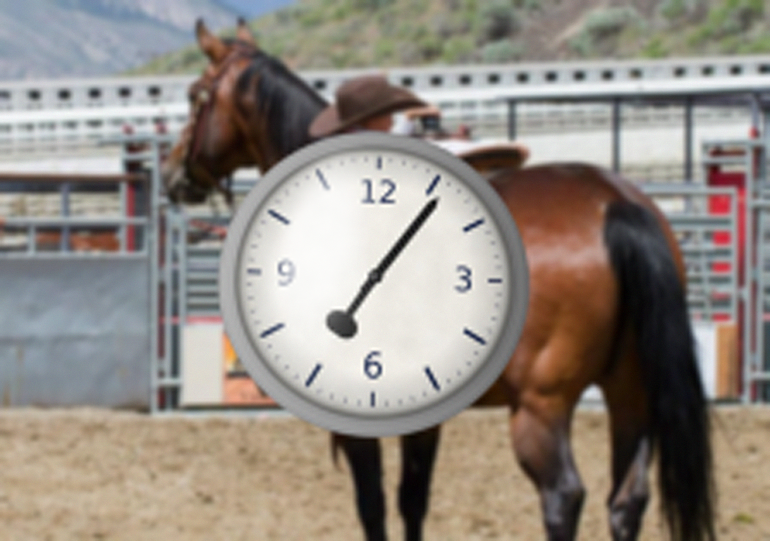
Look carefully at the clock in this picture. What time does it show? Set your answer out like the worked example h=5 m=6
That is h=7 m=6
